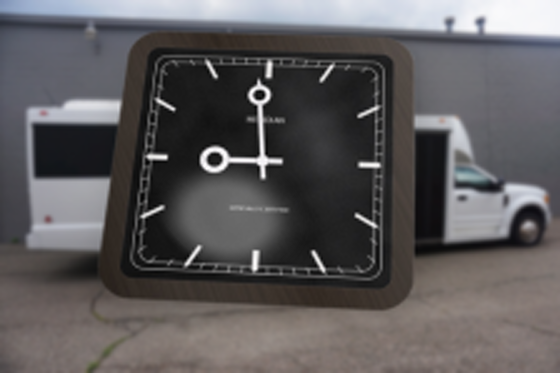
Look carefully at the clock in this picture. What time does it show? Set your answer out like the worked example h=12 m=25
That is h=8 m=59
